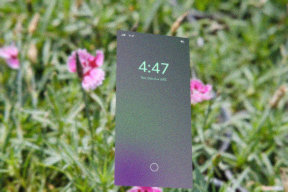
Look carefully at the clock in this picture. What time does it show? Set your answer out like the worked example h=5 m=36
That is h=4 m=47
